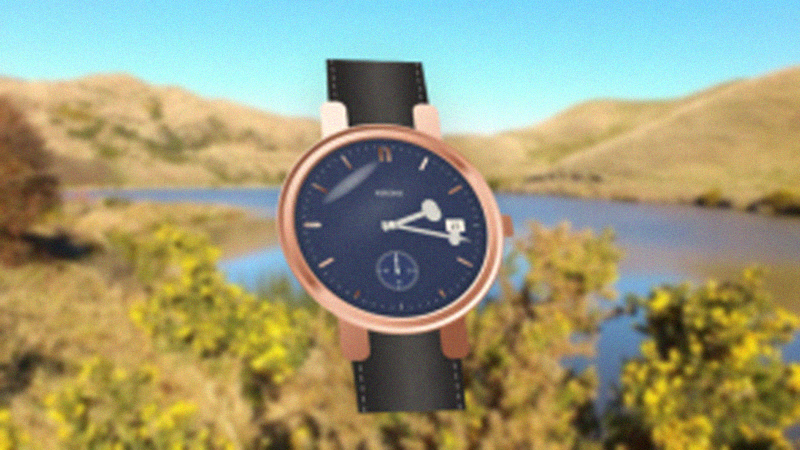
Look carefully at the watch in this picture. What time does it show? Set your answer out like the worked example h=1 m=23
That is h=2 m=17
